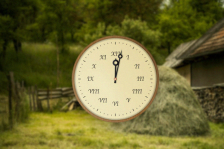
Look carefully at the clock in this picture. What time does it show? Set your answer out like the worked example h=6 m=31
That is h=12 m=2
